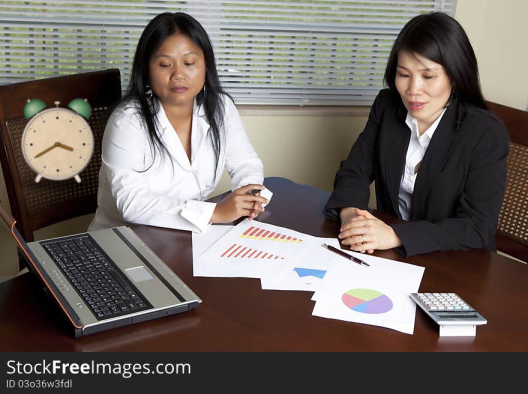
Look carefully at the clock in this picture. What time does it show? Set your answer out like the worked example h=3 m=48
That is h=3 m=40
